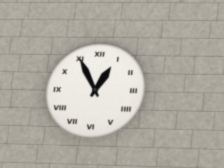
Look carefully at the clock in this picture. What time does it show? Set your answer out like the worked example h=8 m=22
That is h=12 m=55
